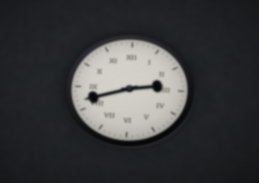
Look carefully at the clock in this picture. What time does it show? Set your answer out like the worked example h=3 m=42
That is h=2 m=42
